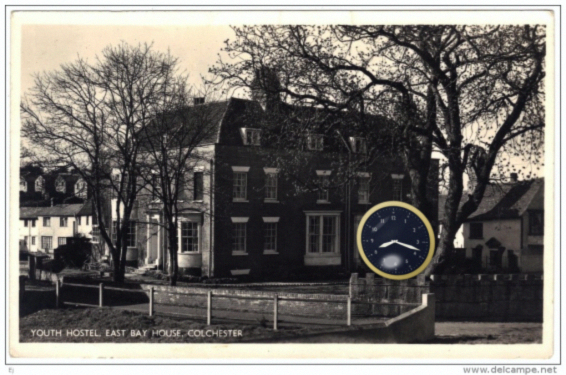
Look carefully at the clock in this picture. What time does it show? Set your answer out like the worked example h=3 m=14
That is h=8 m=18
